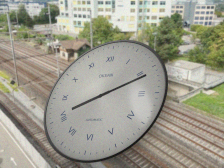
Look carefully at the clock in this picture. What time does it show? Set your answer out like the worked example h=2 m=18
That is h=8 m=11
